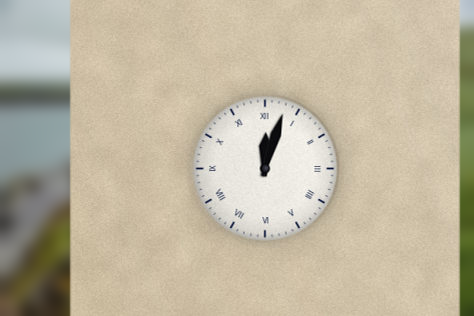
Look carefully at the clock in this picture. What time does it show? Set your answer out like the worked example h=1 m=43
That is h=12 m=3
